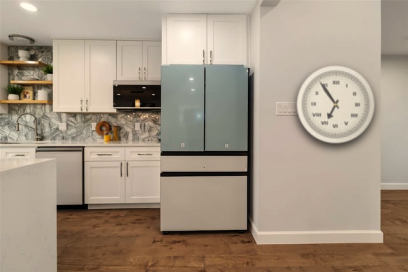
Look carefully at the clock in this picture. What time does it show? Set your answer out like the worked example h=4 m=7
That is h=6 m=54
